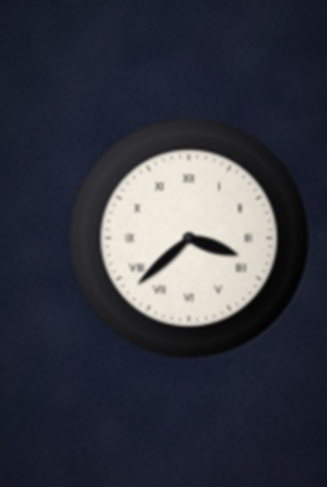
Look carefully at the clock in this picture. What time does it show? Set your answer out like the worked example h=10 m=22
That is h=3 m=38
